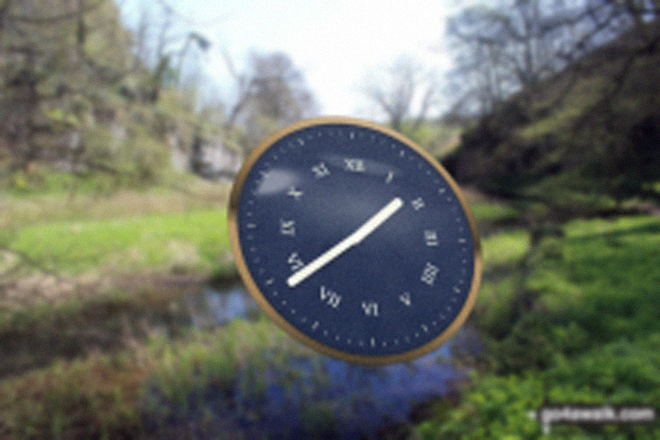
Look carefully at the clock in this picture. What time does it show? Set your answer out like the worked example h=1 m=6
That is h=1 m=39
